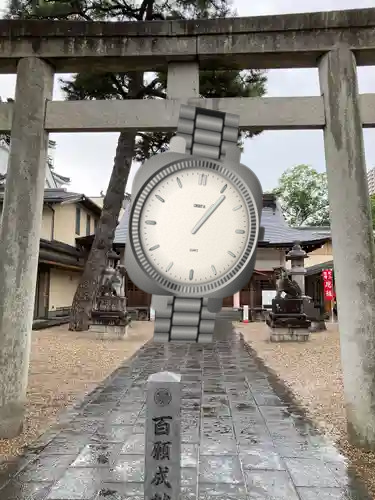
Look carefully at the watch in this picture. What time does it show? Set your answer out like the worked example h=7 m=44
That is h=1 m=6
